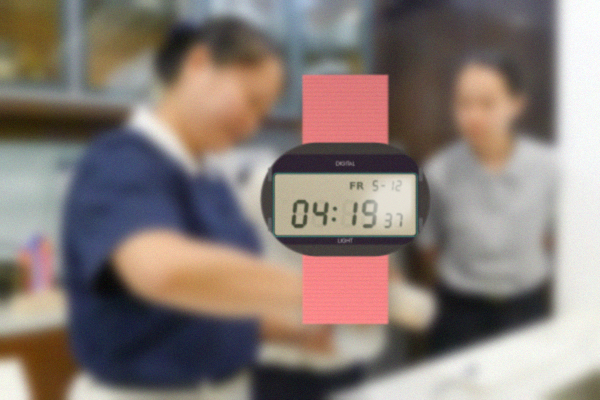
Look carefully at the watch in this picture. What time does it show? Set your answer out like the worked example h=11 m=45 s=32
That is h=4 m=19 s=37
